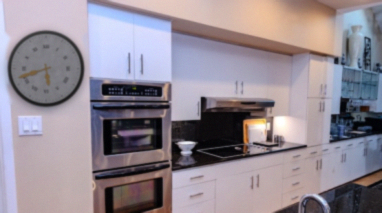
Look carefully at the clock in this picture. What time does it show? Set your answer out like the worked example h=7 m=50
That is h=5 m=42
